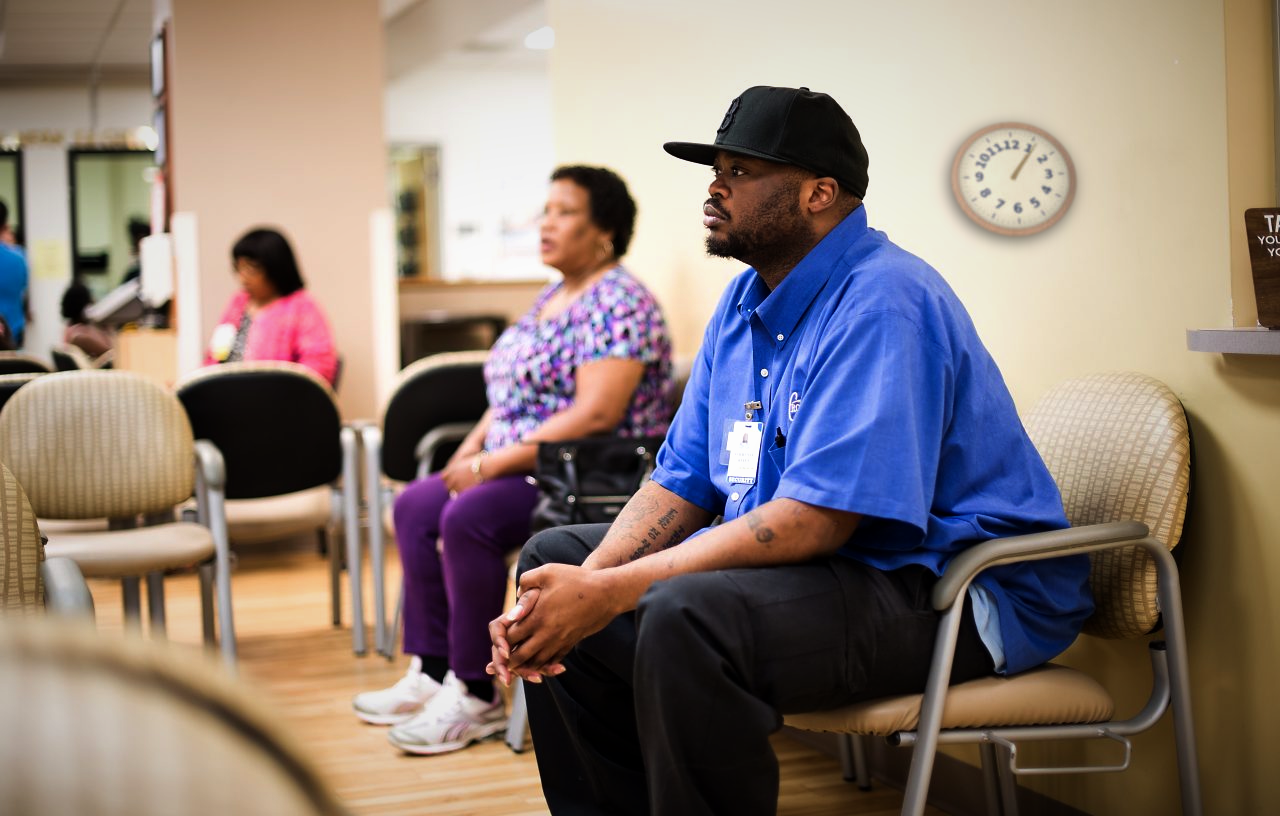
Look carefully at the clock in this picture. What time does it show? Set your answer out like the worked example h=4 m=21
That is h=1 m=6
